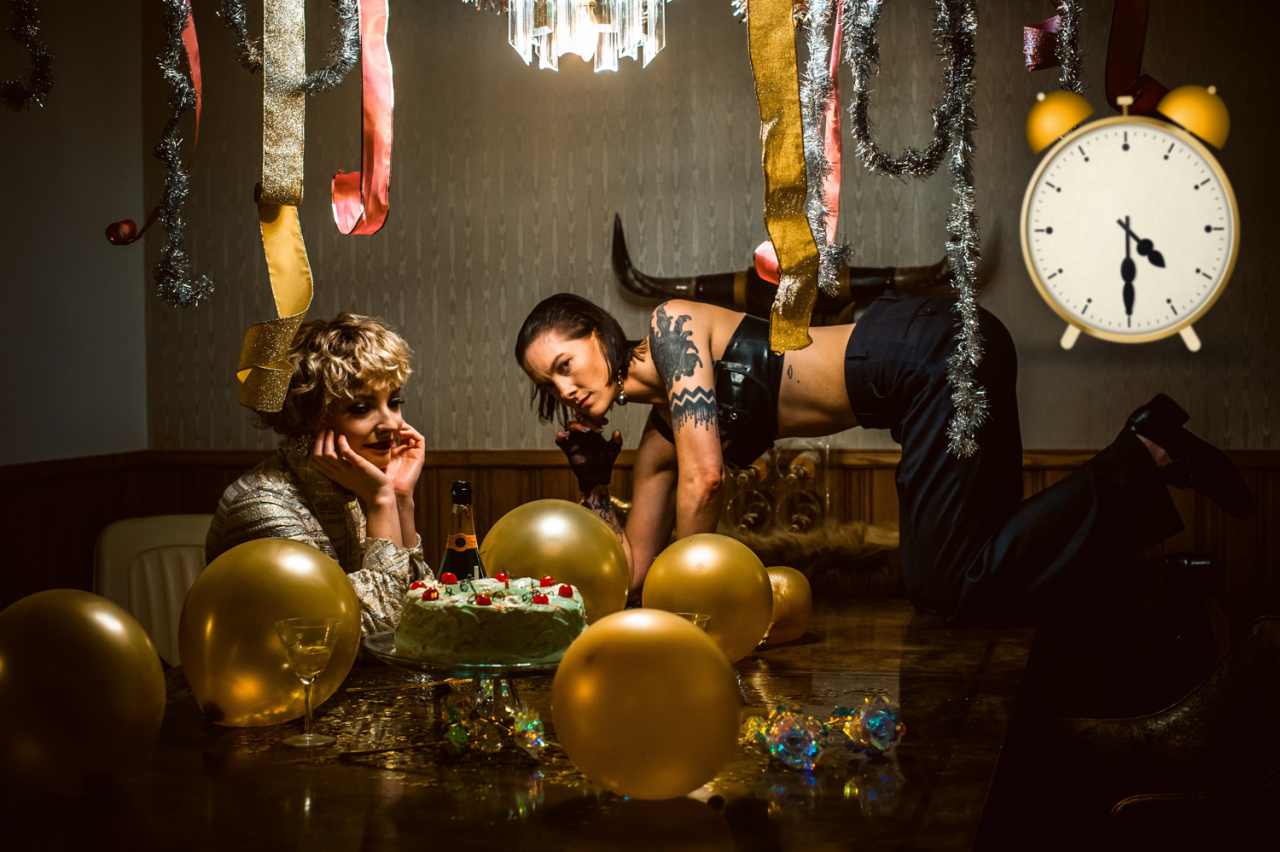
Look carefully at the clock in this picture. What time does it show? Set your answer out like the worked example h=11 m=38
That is h=4 m=30
